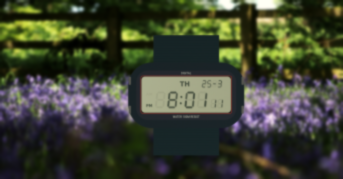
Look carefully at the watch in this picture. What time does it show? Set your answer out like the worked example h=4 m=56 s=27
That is h=8 m=1 s=11
